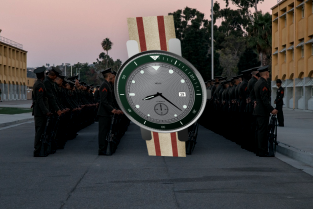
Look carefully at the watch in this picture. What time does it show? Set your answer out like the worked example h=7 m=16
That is h=8 m=22
